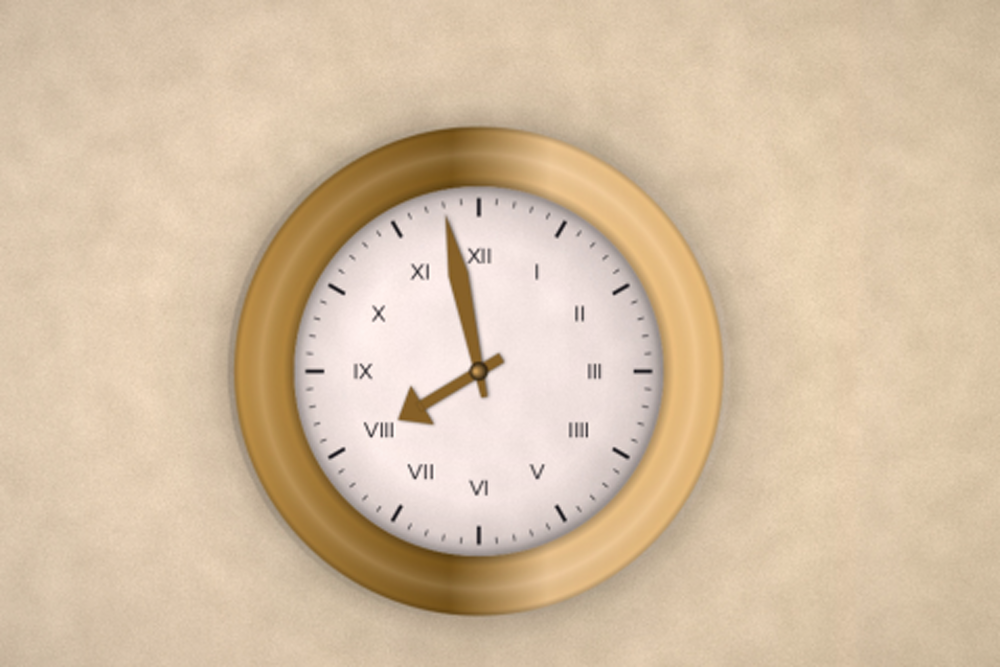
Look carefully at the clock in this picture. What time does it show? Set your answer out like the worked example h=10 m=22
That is h=7 m=58
